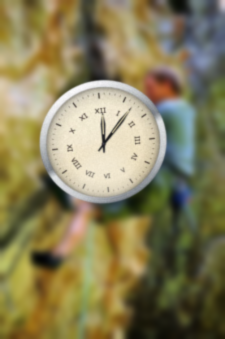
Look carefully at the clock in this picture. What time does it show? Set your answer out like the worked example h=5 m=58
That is h=12 m=7
